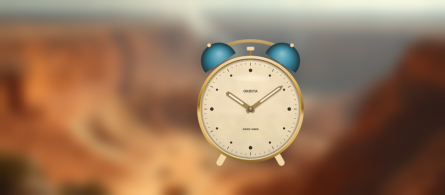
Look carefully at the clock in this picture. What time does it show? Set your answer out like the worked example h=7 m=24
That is h=10 m=9
